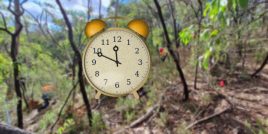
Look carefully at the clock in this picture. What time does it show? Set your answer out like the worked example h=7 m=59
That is h=11 m=49
